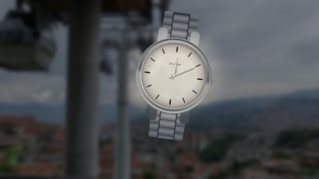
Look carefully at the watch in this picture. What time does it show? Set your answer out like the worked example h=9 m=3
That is h=12 m=10
